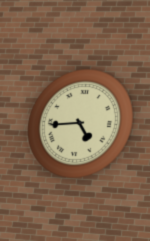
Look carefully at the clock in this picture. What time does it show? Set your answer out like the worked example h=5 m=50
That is h=4 m=44
